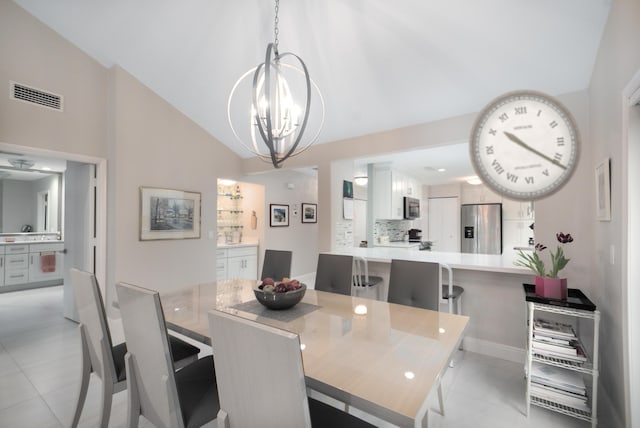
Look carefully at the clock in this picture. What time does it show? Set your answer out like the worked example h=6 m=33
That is h=10 m=21
